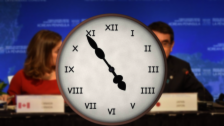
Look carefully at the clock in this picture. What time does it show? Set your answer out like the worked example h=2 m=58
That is h=4 m=54
